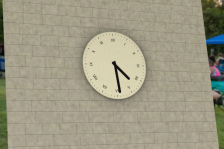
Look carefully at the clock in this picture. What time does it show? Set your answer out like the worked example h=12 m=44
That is h=4 m=29
